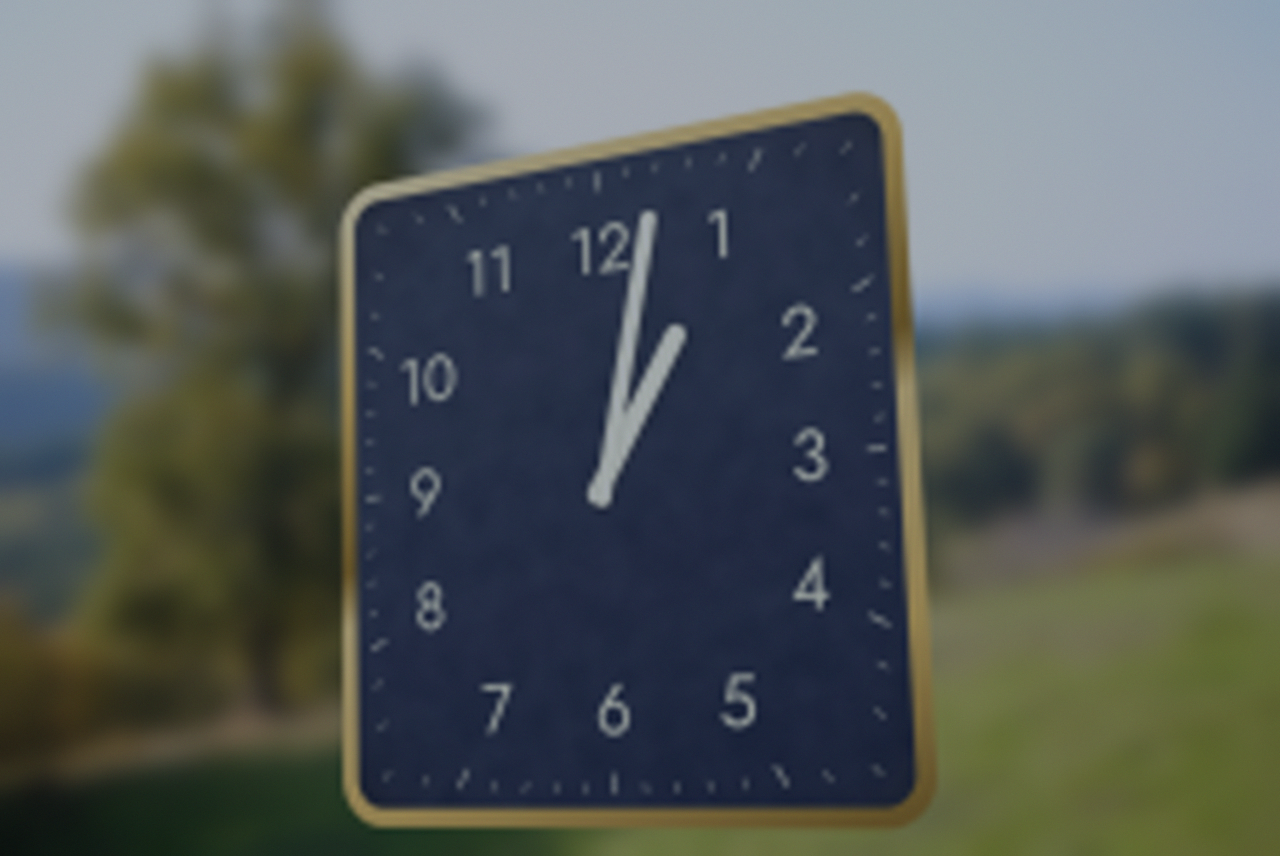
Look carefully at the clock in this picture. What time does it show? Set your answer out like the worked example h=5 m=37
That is h=1 m=2
